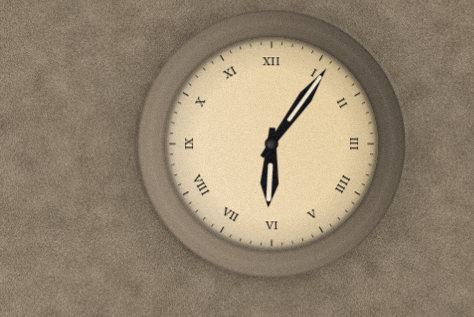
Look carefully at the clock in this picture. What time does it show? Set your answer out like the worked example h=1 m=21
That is h=6 m=6
